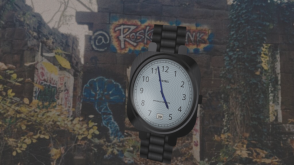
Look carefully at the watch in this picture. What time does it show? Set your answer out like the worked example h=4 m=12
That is h=4 m=57
